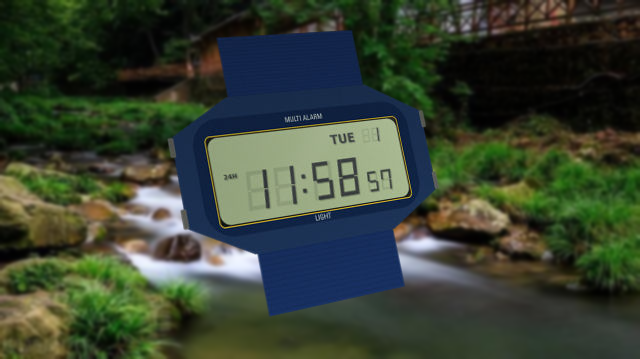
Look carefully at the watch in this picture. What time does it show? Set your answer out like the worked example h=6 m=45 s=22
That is h=11 m=58 s=57
